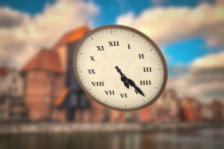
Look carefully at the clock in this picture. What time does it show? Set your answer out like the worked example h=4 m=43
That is h=5 m=24
